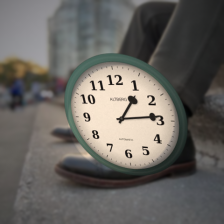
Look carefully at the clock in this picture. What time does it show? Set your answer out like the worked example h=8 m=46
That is h=1 m=14
